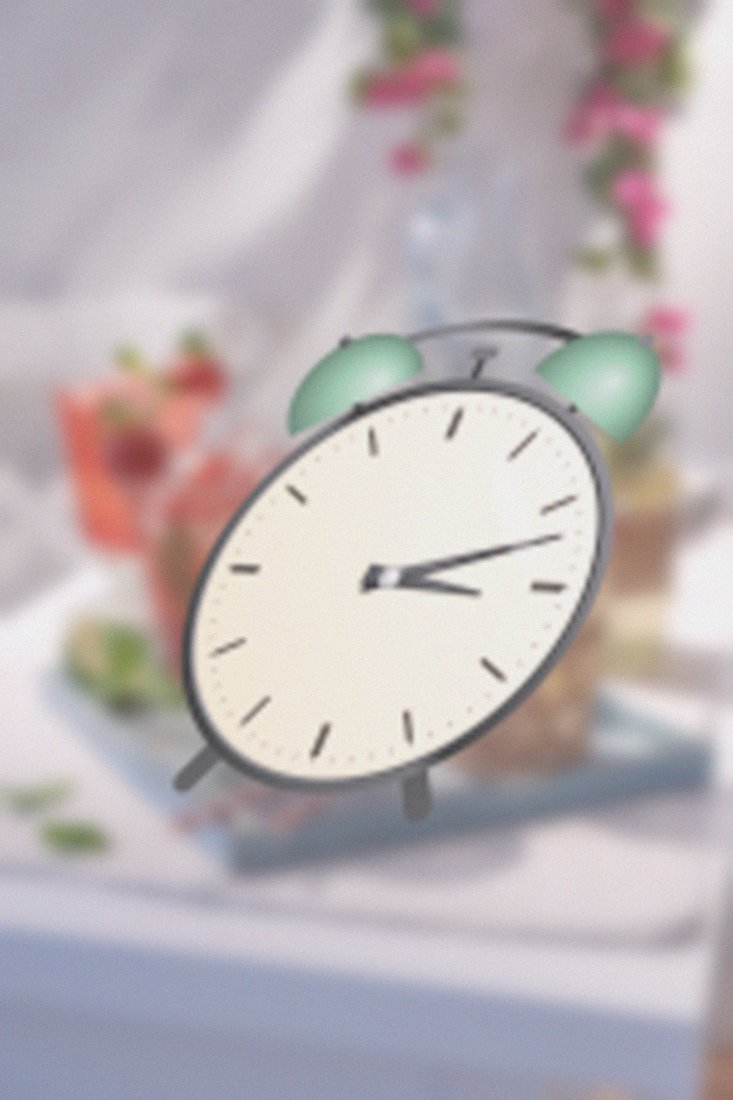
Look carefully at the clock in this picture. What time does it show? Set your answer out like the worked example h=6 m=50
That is h=3 m=12
